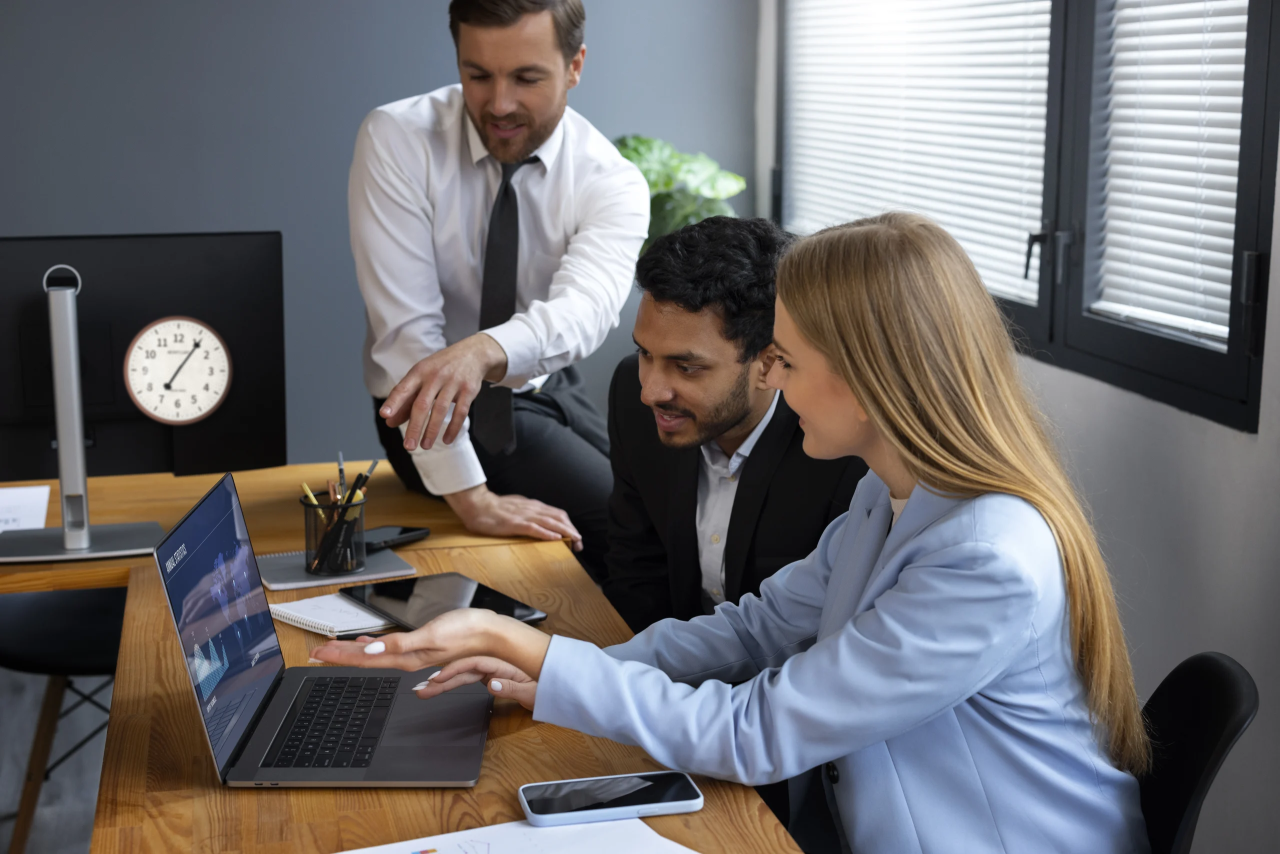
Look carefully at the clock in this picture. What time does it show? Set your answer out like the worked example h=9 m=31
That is h=7 m=6
